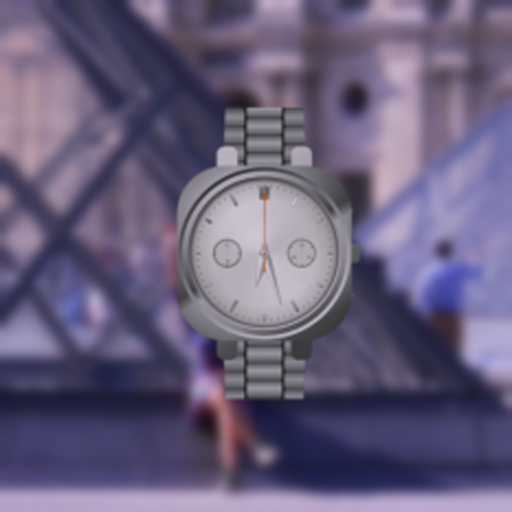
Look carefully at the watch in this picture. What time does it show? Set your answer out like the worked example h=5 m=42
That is h=6 m=27
